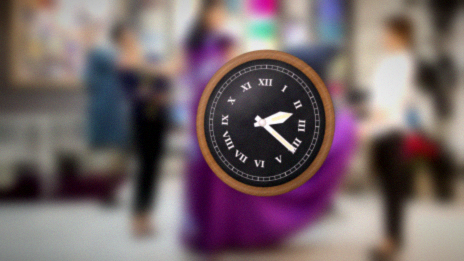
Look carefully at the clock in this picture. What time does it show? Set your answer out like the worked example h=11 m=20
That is h=2 m=21
